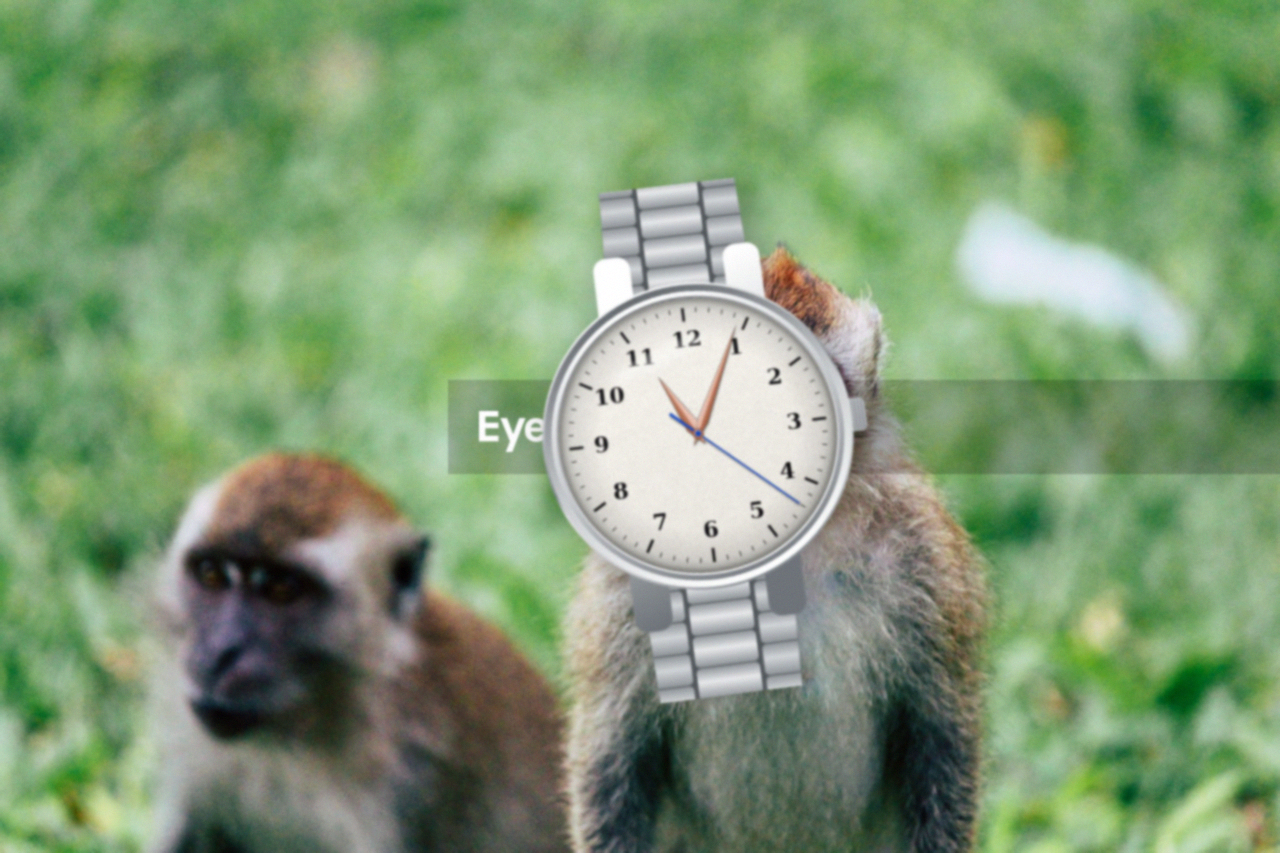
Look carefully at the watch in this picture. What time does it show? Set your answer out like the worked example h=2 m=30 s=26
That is h=11 m=4 s=22
